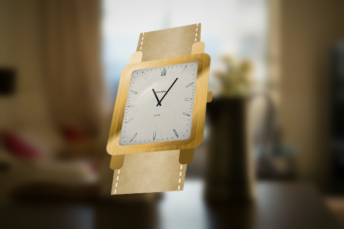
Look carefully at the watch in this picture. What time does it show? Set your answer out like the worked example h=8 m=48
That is h=11 m=5
